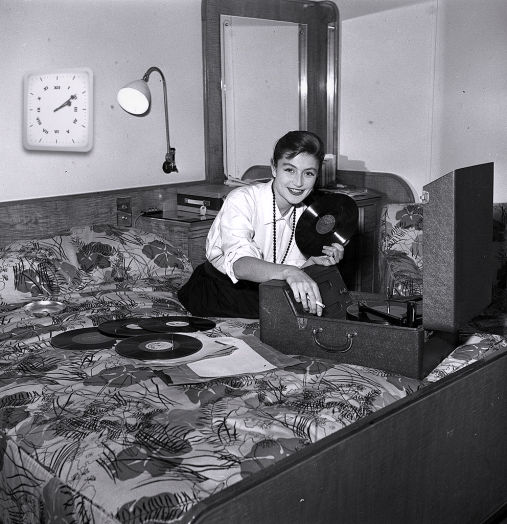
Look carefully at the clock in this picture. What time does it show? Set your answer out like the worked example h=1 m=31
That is h=2 m=9
